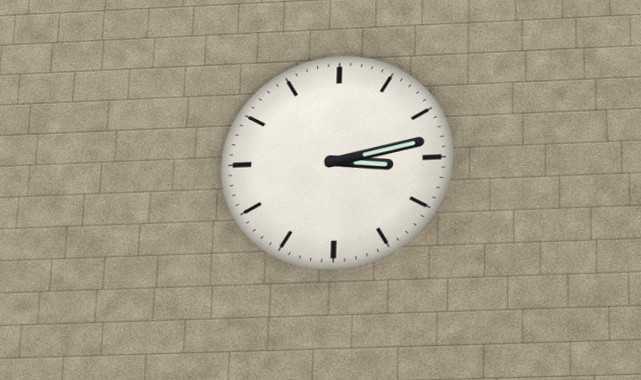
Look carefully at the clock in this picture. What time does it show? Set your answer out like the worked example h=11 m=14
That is h=3 m=13
